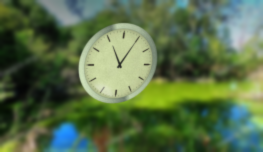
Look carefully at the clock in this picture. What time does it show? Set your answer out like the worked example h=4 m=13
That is h=11 m=5
